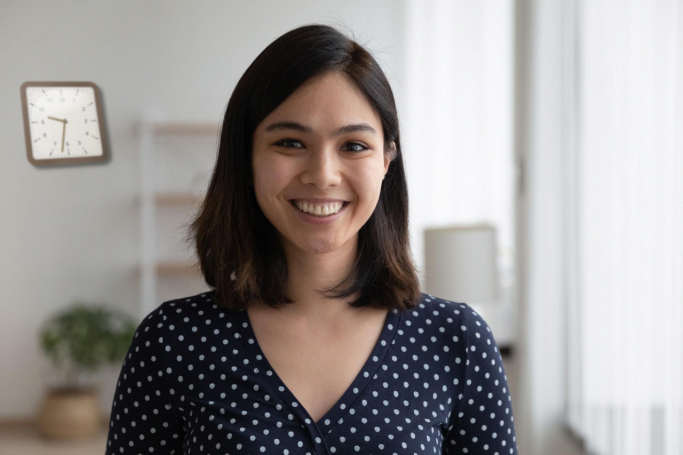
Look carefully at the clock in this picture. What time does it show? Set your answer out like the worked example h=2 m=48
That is h=9 m=32
